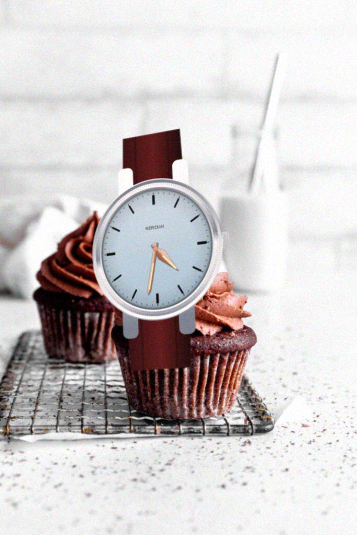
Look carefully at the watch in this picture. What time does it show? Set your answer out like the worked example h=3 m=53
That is h=4 m=32
